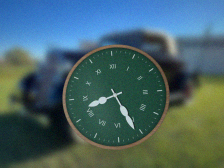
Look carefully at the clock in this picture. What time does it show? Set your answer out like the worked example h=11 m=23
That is h=8 m=26
